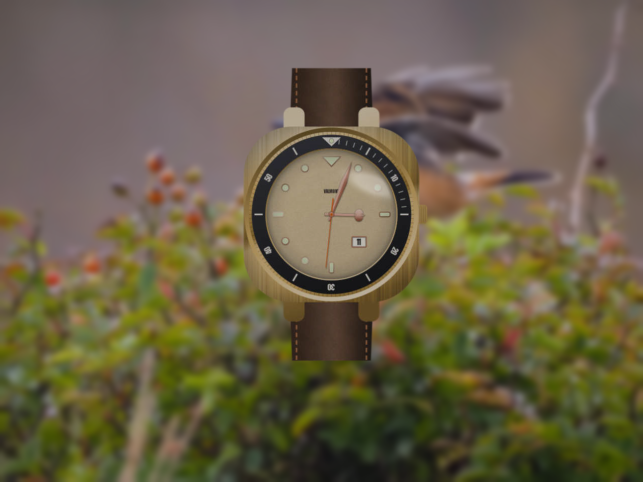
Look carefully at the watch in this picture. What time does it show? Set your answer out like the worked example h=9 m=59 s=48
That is h=3 m=3 s=31
